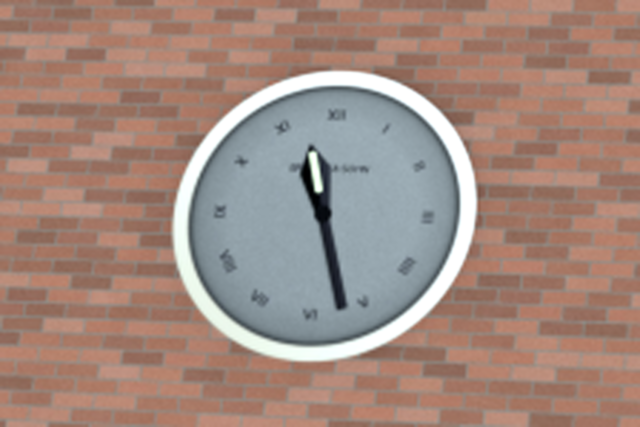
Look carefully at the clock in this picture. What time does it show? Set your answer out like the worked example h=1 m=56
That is h=11 m=27
